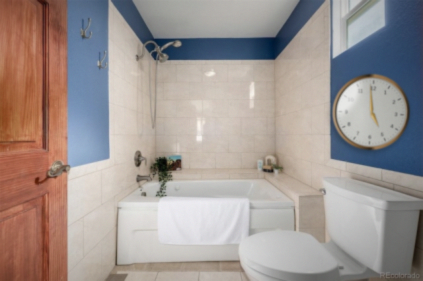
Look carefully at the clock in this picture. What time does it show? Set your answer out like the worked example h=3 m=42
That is h=4 m=59
